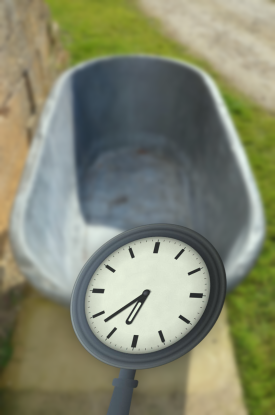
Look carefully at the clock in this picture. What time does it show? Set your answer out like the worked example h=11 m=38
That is h=6 m=38
